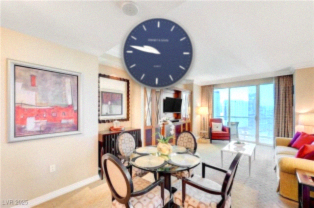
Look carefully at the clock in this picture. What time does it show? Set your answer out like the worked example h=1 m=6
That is h=9 m=47
